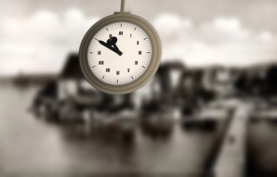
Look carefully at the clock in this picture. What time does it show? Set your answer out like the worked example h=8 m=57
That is h=10 m=50
